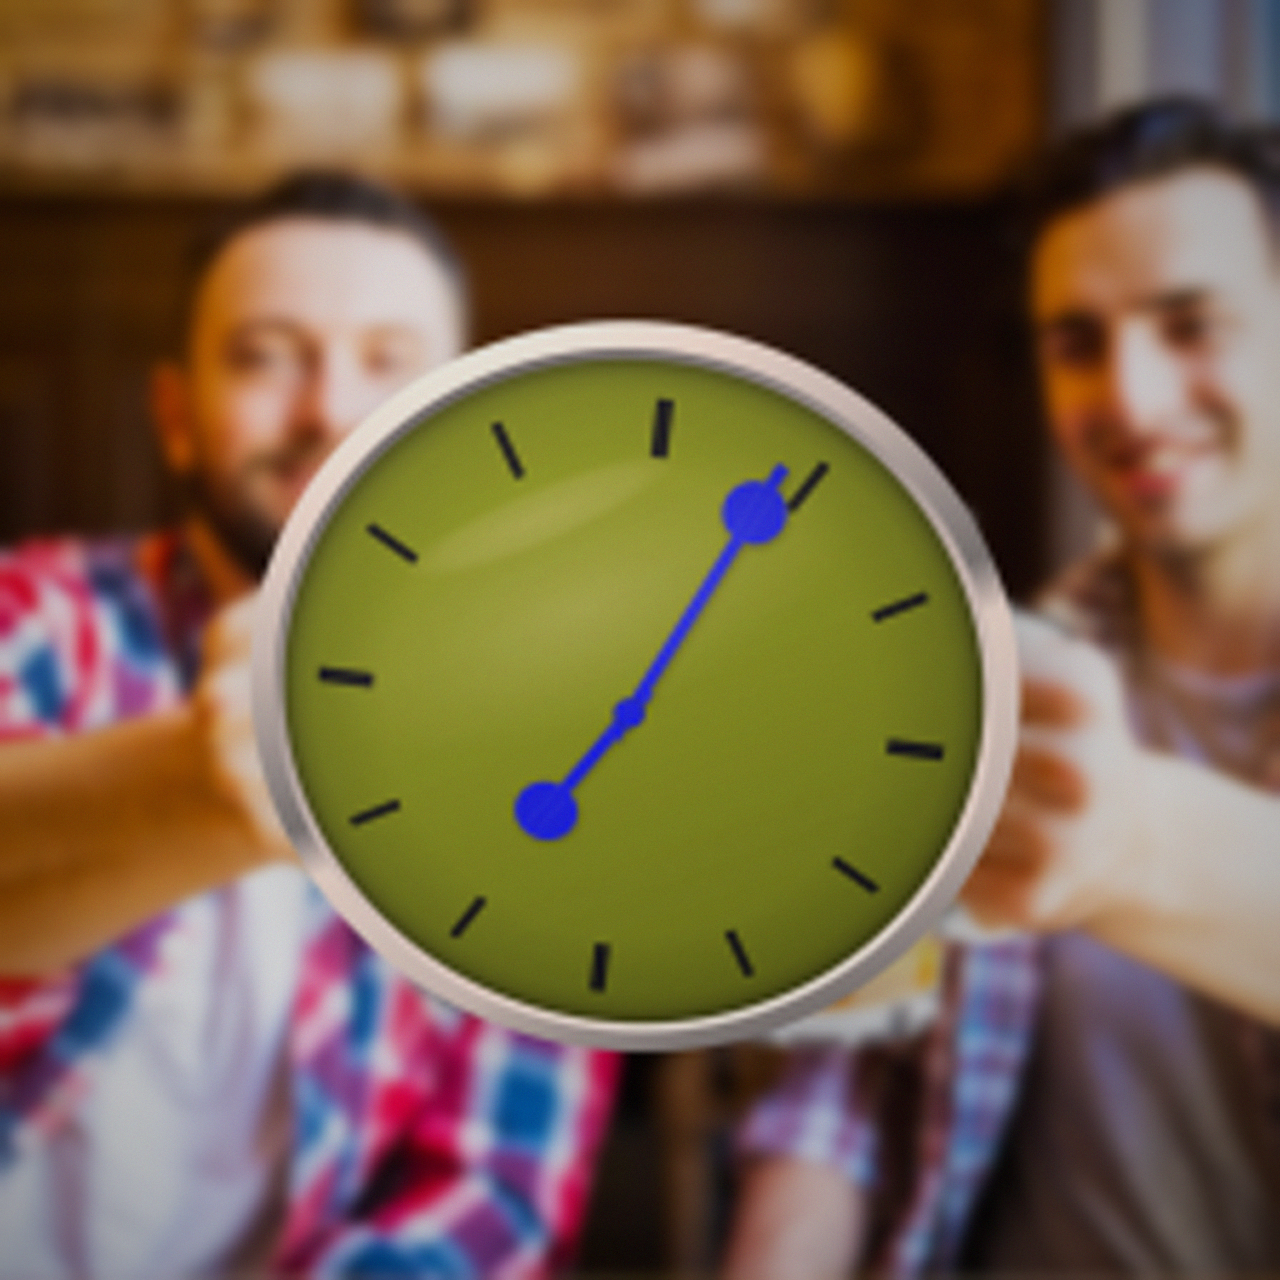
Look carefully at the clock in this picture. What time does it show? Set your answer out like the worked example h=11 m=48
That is h=7 m=4
